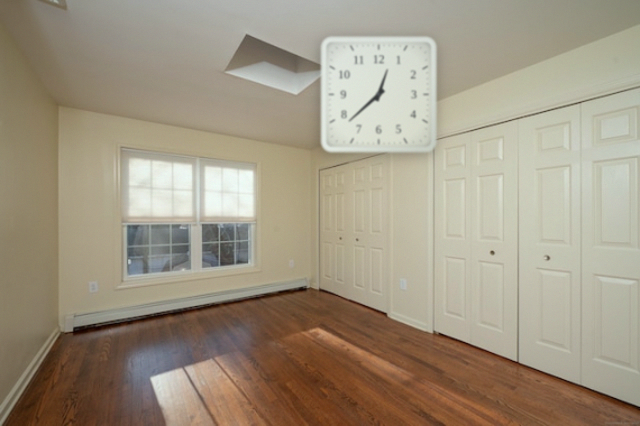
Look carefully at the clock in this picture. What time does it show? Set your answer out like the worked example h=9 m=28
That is h=12 m=38
